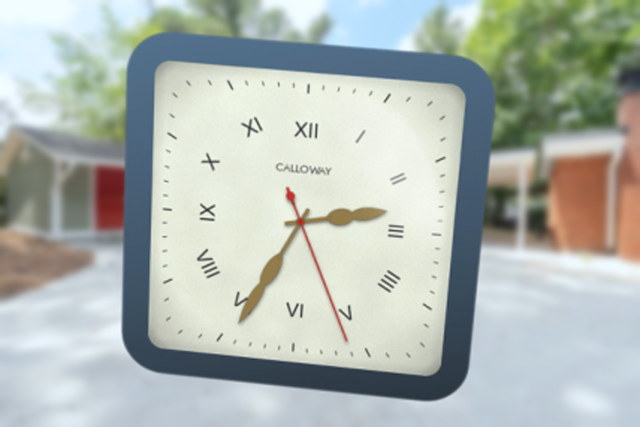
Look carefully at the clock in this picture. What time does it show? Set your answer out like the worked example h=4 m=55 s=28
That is h=2 m=34 s=26
